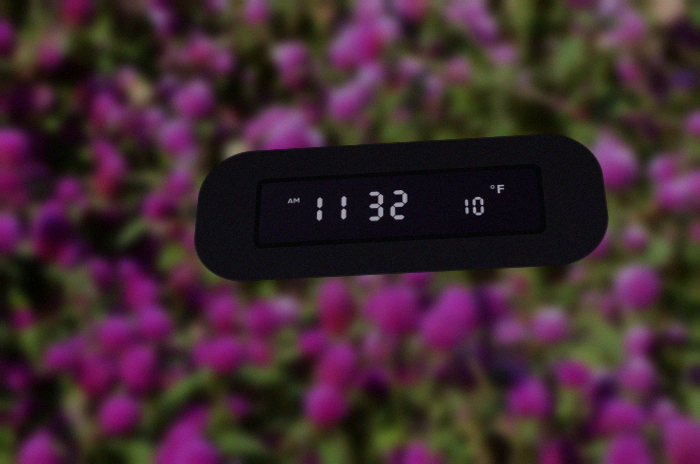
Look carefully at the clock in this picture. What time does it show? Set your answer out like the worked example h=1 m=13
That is h=11 m=32
